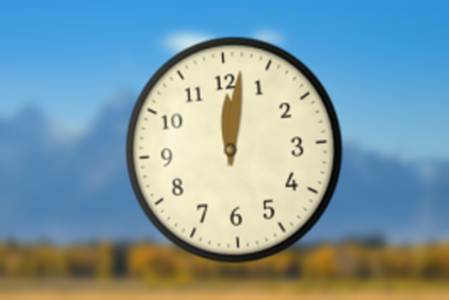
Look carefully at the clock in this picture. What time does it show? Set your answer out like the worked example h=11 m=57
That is h=12 m=2
